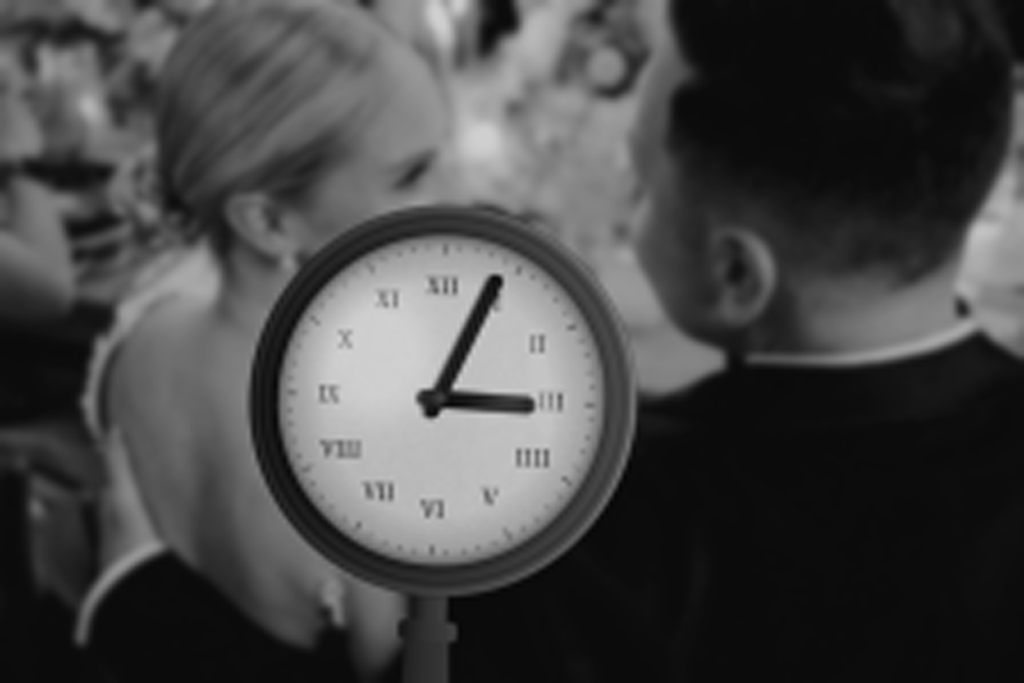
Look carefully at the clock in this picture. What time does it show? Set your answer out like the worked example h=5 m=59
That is h=3 m=4
